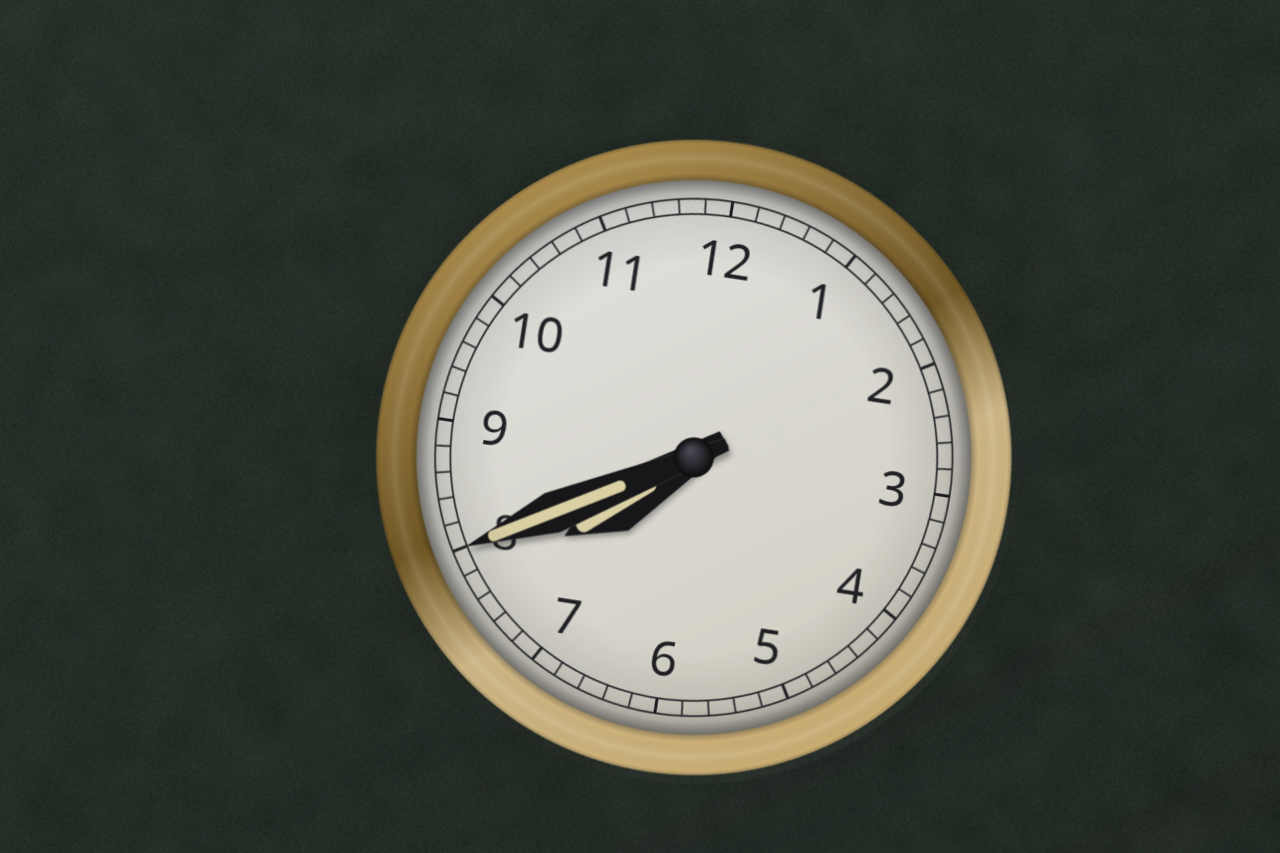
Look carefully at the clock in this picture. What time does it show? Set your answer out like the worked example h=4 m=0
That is h=7 m=40
